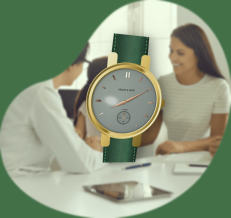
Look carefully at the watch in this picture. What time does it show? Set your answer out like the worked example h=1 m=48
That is h=8 m=10
